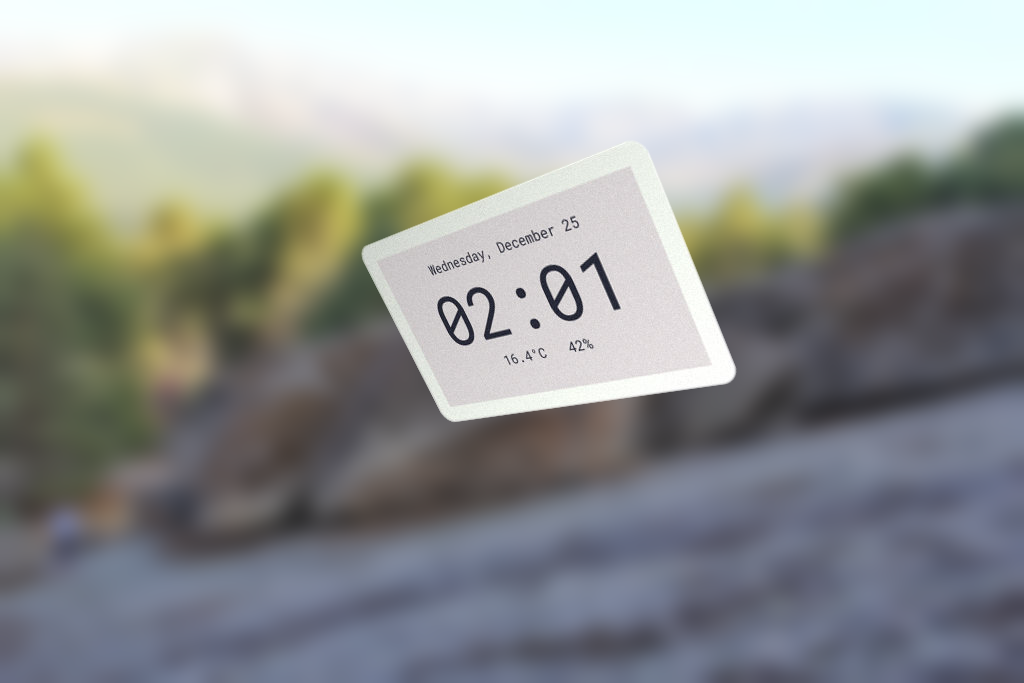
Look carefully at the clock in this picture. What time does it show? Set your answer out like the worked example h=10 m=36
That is h=2 m=1
